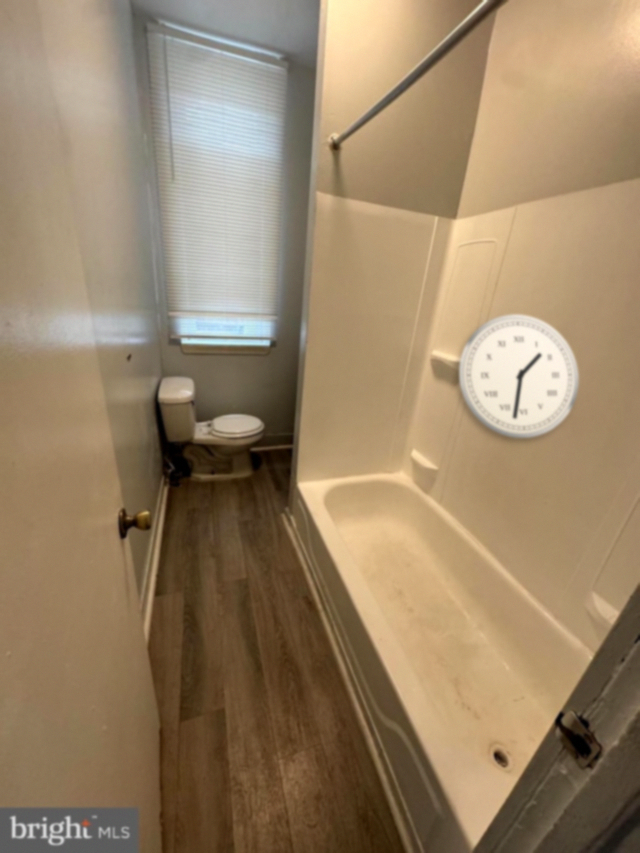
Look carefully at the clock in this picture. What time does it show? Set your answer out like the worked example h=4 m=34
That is h=1 m=32
